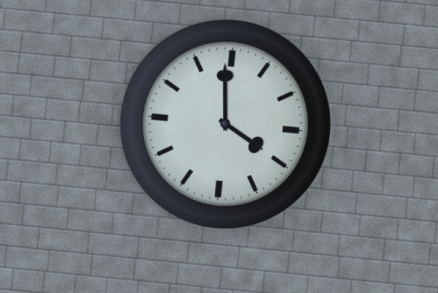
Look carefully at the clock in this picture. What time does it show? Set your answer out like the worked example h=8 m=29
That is h=3 m=59
